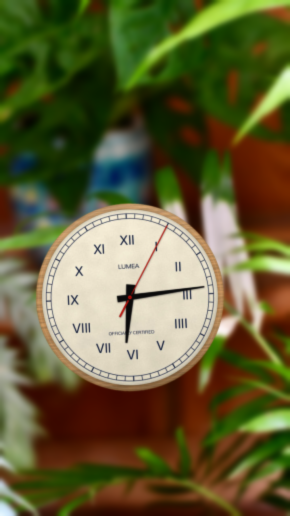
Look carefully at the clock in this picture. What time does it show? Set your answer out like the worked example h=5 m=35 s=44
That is h=6 m=14 s=5
